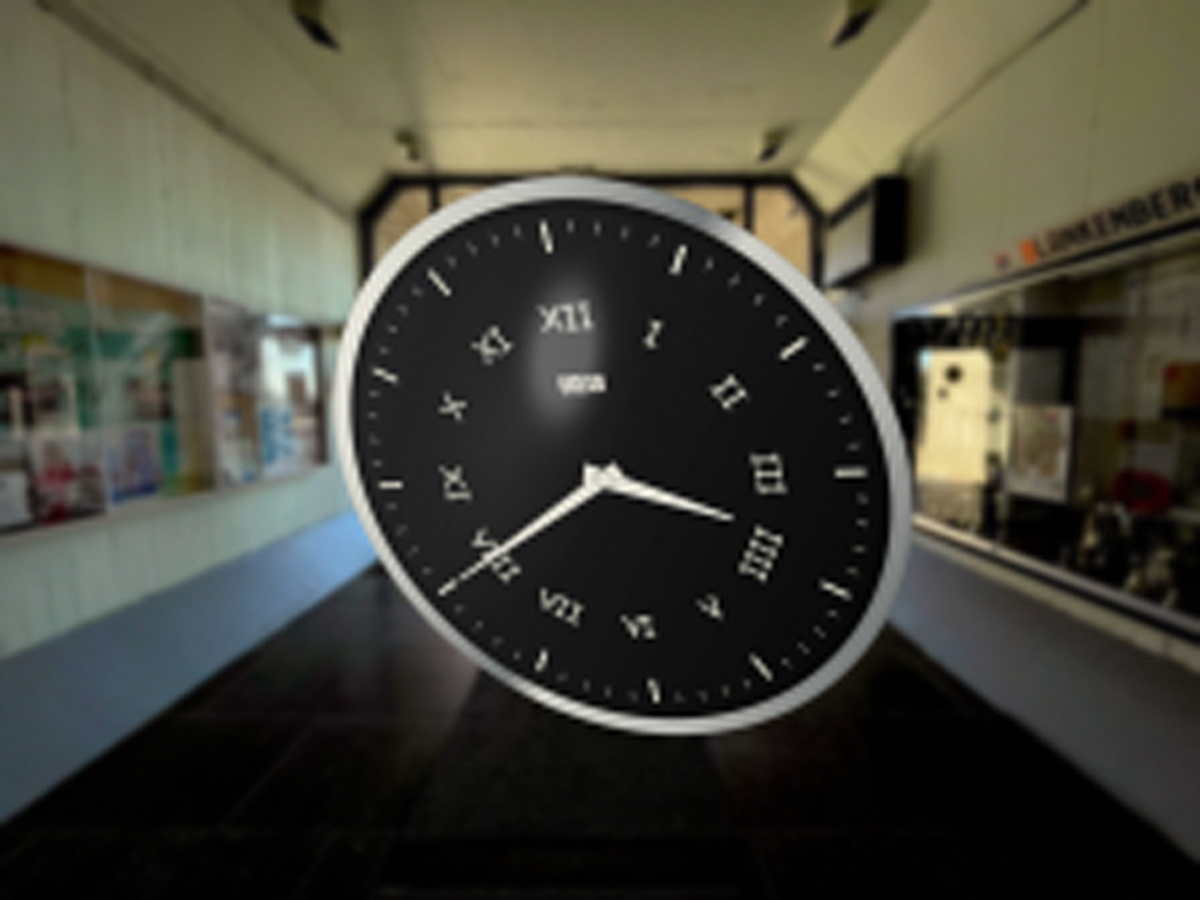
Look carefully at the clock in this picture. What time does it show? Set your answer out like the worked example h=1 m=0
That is h=3 m=40
